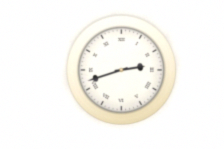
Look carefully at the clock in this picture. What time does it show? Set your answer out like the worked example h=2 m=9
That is h=2 m=42
